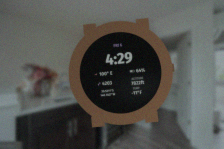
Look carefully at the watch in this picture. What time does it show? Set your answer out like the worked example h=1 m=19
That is h=4 m=29
